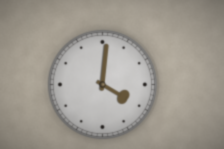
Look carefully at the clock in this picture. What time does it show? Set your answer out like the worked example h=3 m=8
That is h=4 m=1
